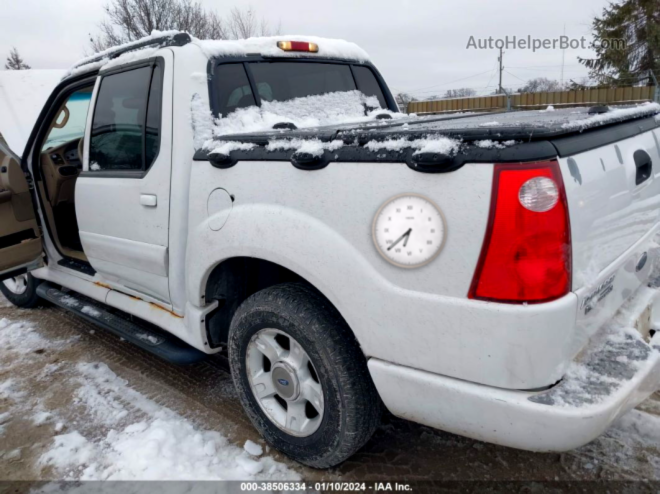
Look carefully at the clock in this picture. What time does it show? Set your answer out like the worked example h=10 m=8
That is h=6 m=38
